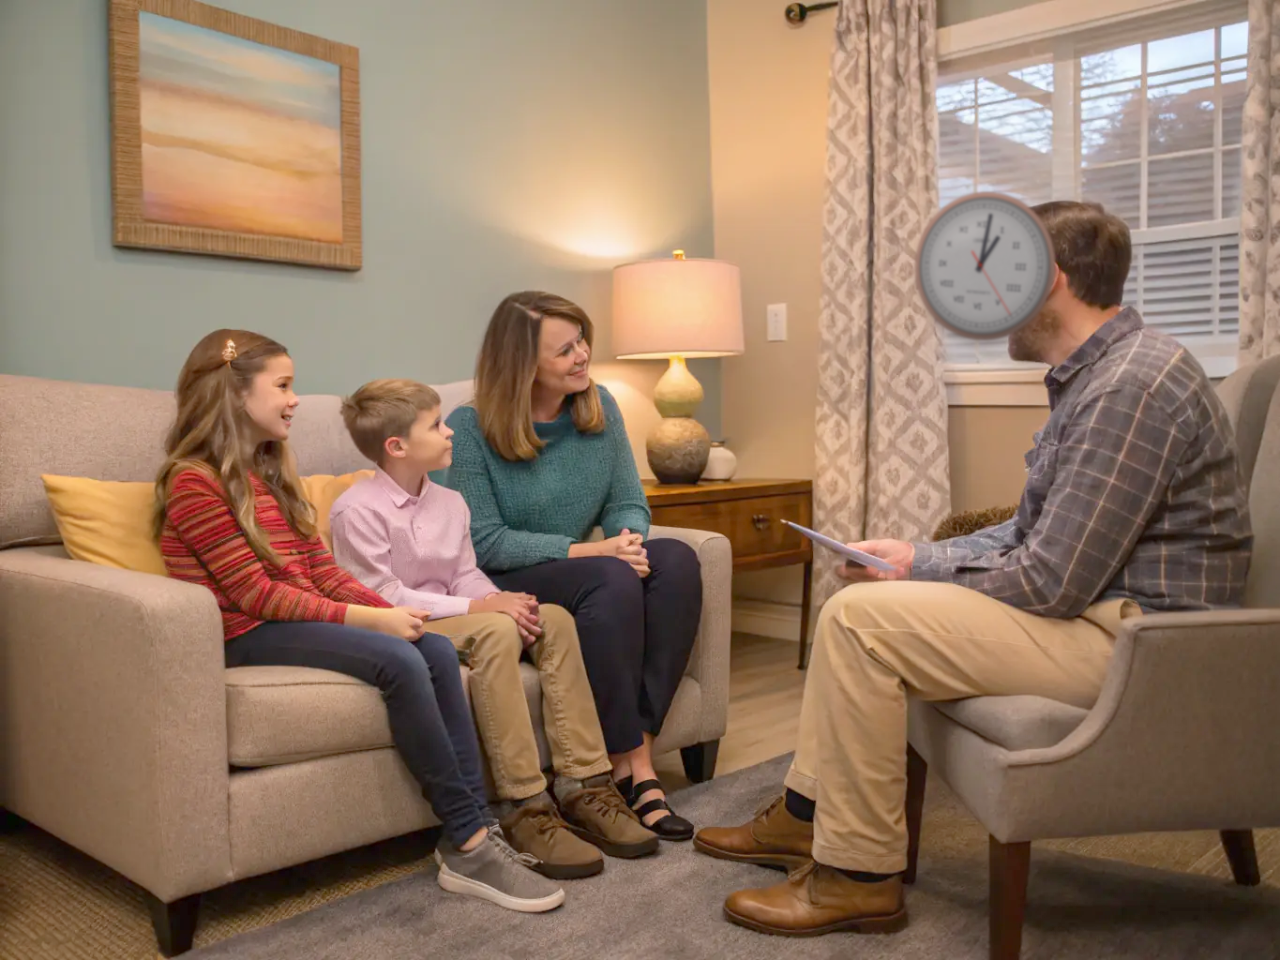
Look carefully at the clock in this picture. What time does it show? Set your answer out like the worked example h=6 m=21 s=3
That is h=1 m=1 s=24
